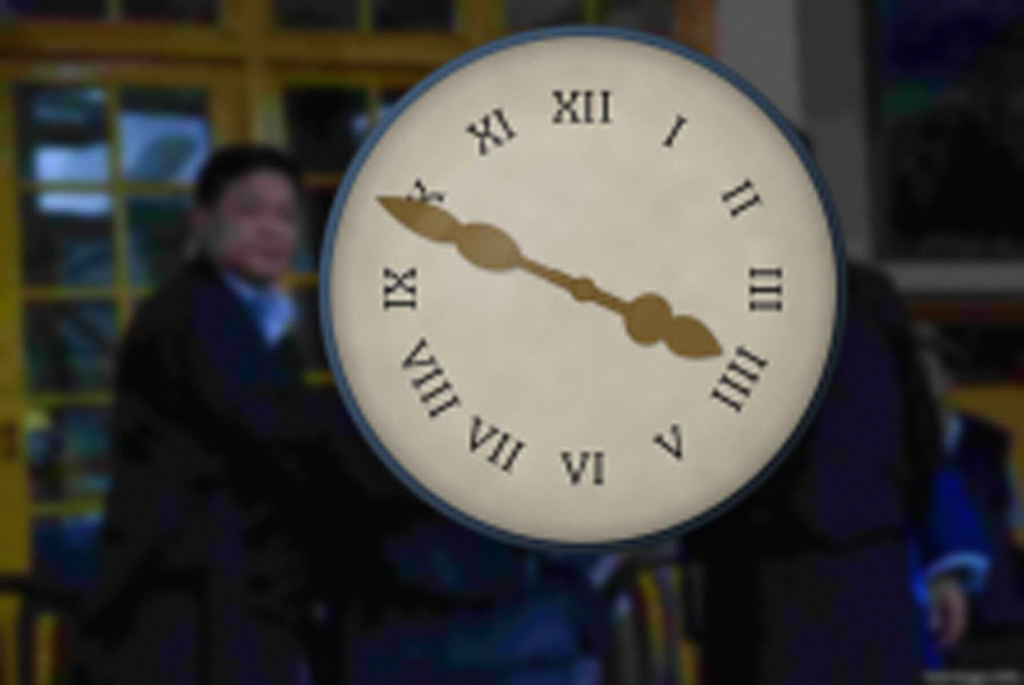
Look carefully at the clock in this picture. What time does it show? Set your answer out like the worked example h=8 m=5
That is h=3 m=49
